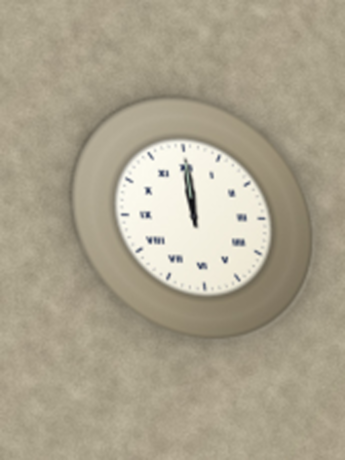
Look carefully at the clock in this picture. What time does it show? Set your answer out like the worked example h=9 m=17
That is h=12 m=0
